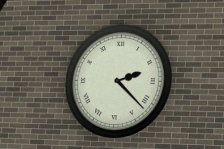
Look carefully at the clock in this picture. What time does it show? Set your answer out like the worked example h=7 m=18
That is h=2 m=22
